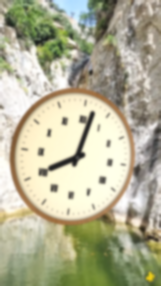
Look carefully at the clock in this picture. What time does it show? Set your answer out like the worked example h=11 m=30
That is h=8 m=2
